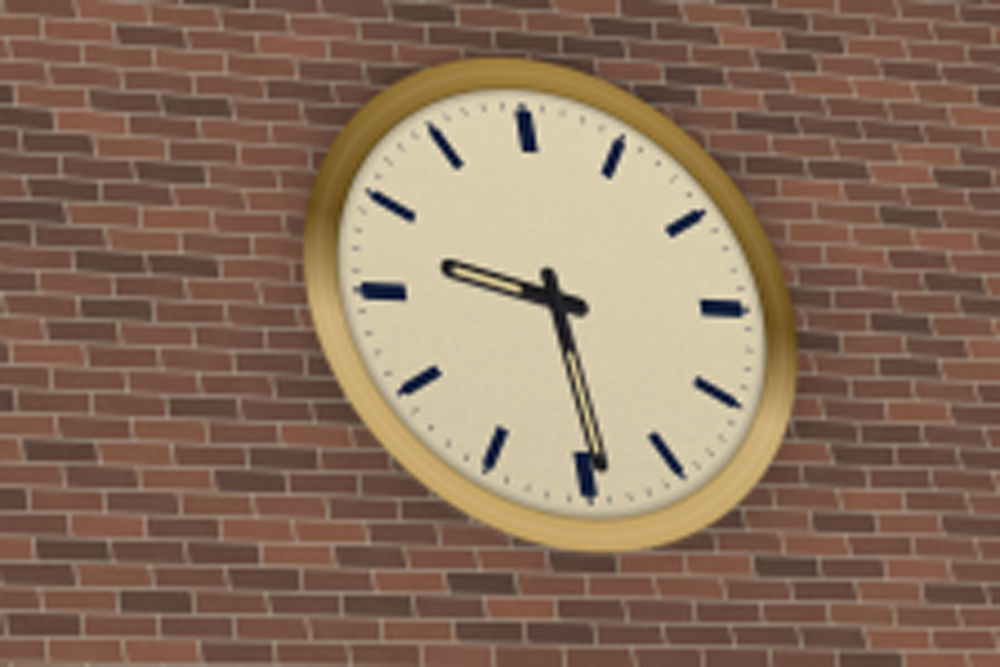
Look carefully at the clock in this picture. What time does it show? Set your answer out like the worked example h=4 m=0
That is h=9 m=29
